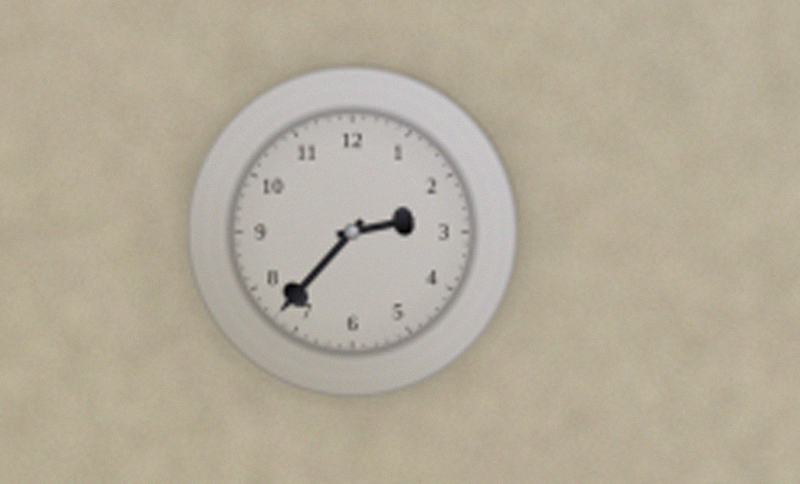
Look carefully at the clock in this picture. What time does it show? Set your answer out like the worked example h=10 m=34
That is h=2 m=37
